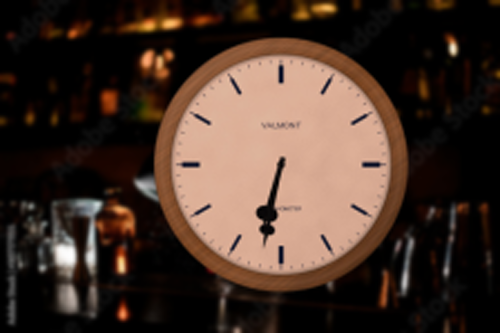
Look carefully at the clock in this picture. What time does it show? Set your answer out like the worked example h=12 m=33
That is h=6 m=32
